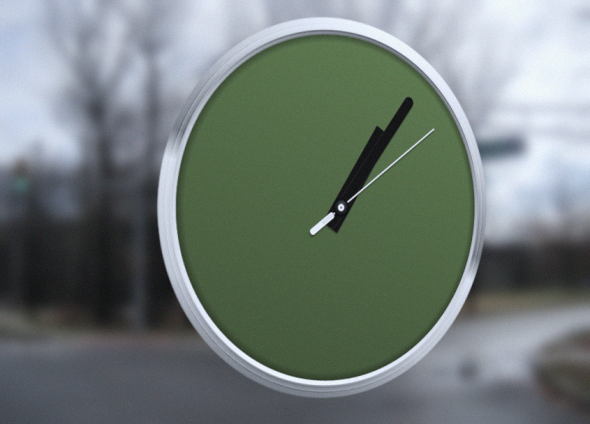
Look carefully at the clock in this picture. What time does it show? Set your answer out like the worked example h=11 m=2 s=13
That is h=1 m=6 s=9
